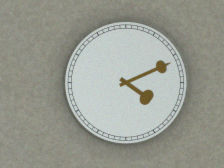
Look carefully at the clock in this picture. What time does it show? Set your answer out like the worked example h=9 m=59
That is h=4 m=11
